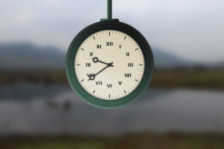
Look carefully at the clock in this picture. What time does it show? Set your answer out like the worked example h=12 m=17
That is h=9 m=39
